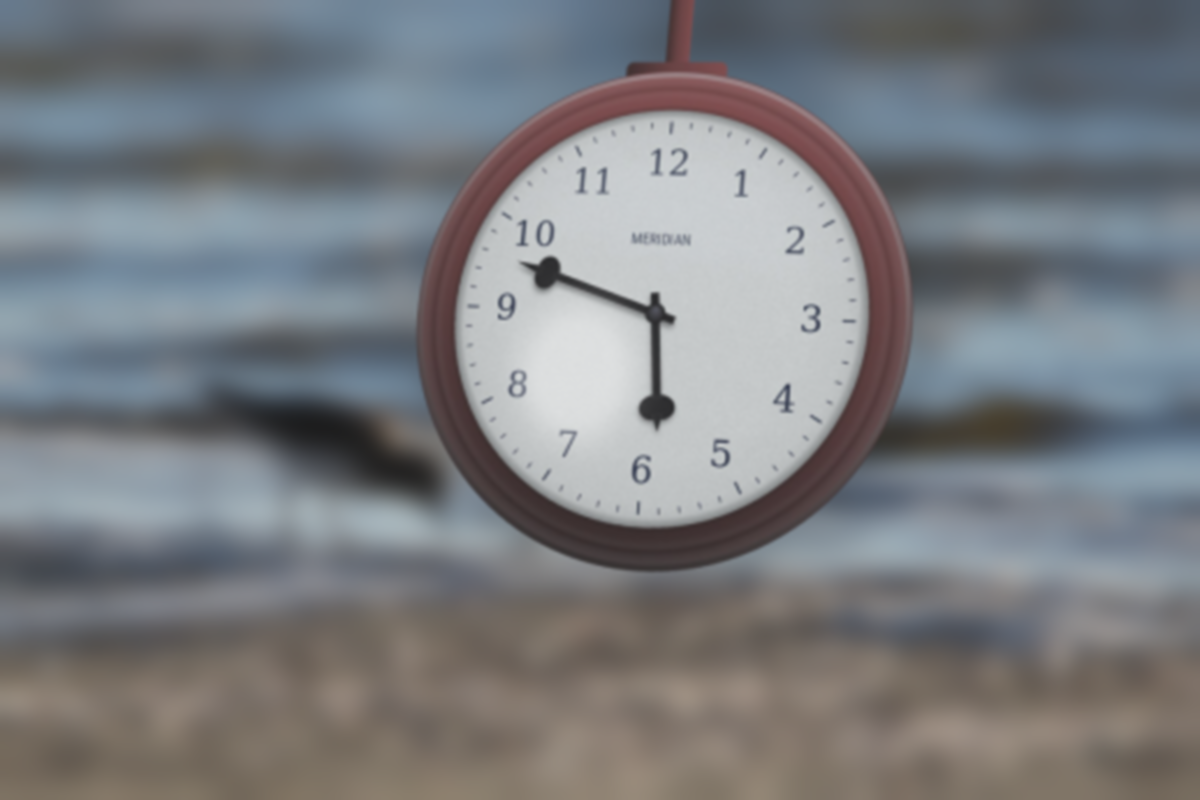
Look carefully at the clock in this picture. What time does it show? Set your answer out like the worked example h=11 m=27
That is h=5 m=48
